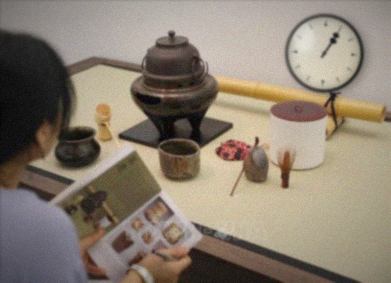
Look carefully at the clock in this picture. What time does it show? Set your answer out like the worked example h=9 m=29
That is h=1 m=5
